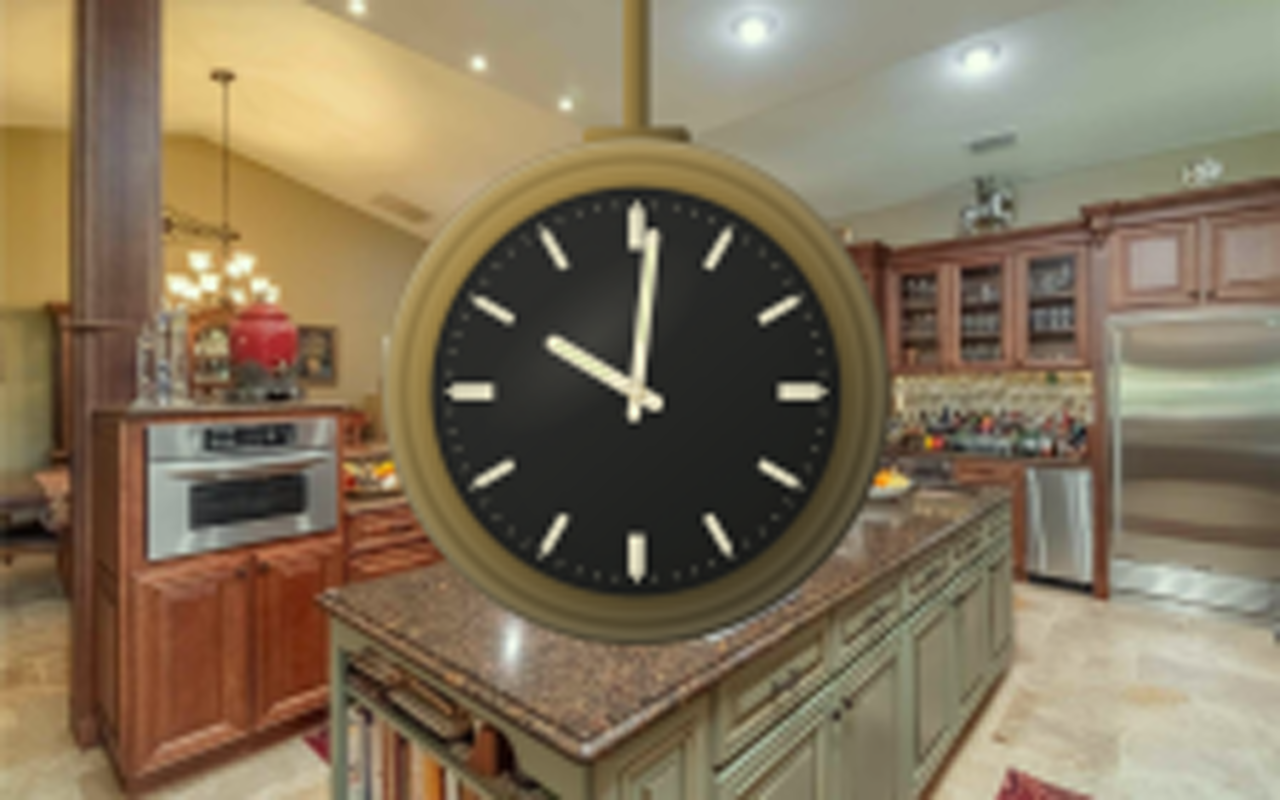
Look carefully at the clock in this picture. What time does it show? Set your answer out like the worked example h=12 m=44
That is h=10 m=1
